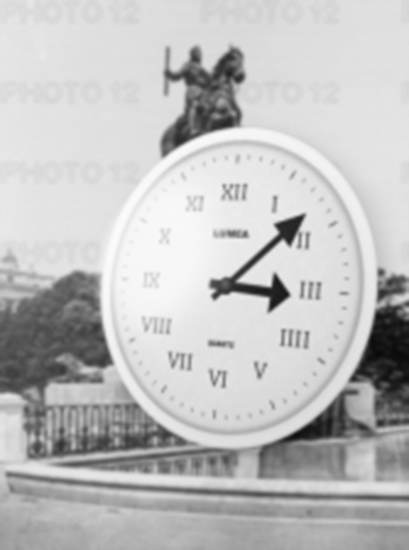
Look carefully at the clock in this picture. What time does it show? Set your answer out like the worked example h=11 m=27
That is h=3 m=8
